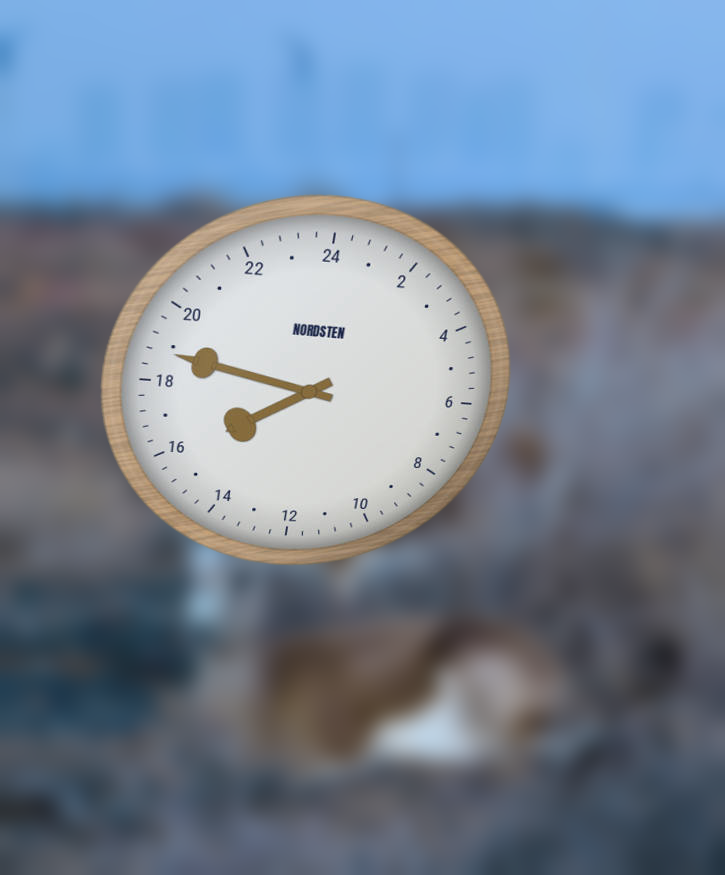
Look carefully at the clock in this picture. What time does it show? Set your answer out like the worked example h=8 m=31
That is h=15 m=47
